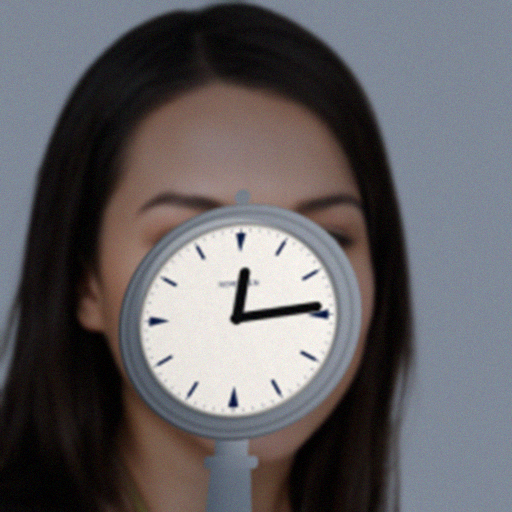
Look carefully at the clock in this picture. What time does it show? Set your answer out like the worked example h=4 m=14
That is h=12 m=14
